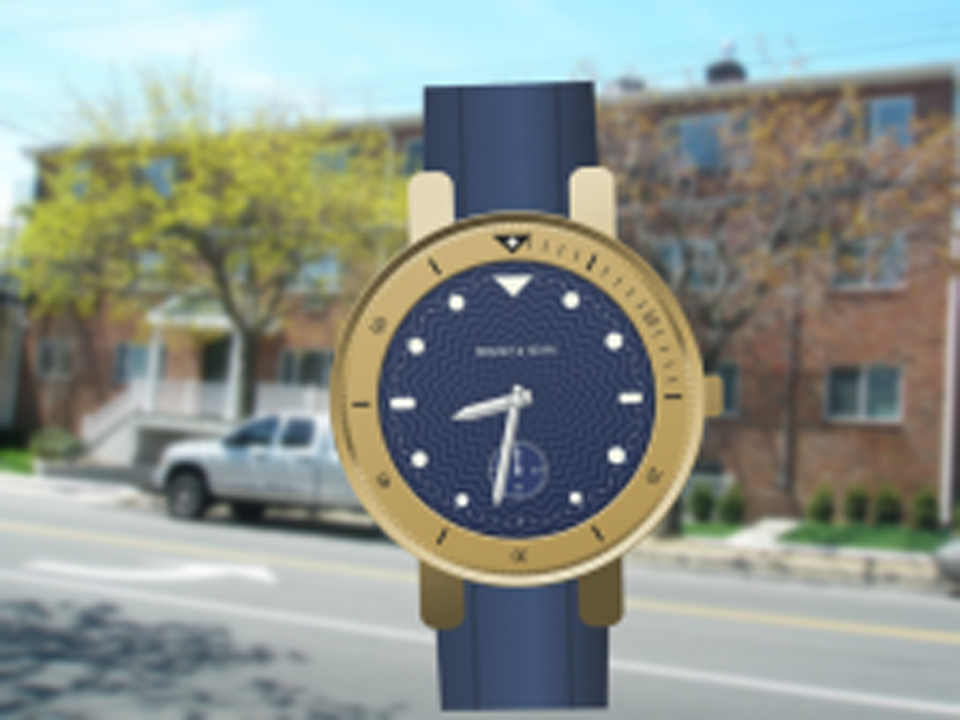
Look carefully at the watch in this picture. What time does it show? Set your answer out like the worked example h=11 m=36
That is h=8 m=32
